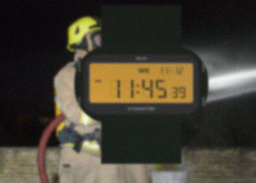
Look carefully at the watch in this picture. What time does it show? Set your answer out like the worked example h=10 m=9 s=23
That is h=11 m=45 s=39
